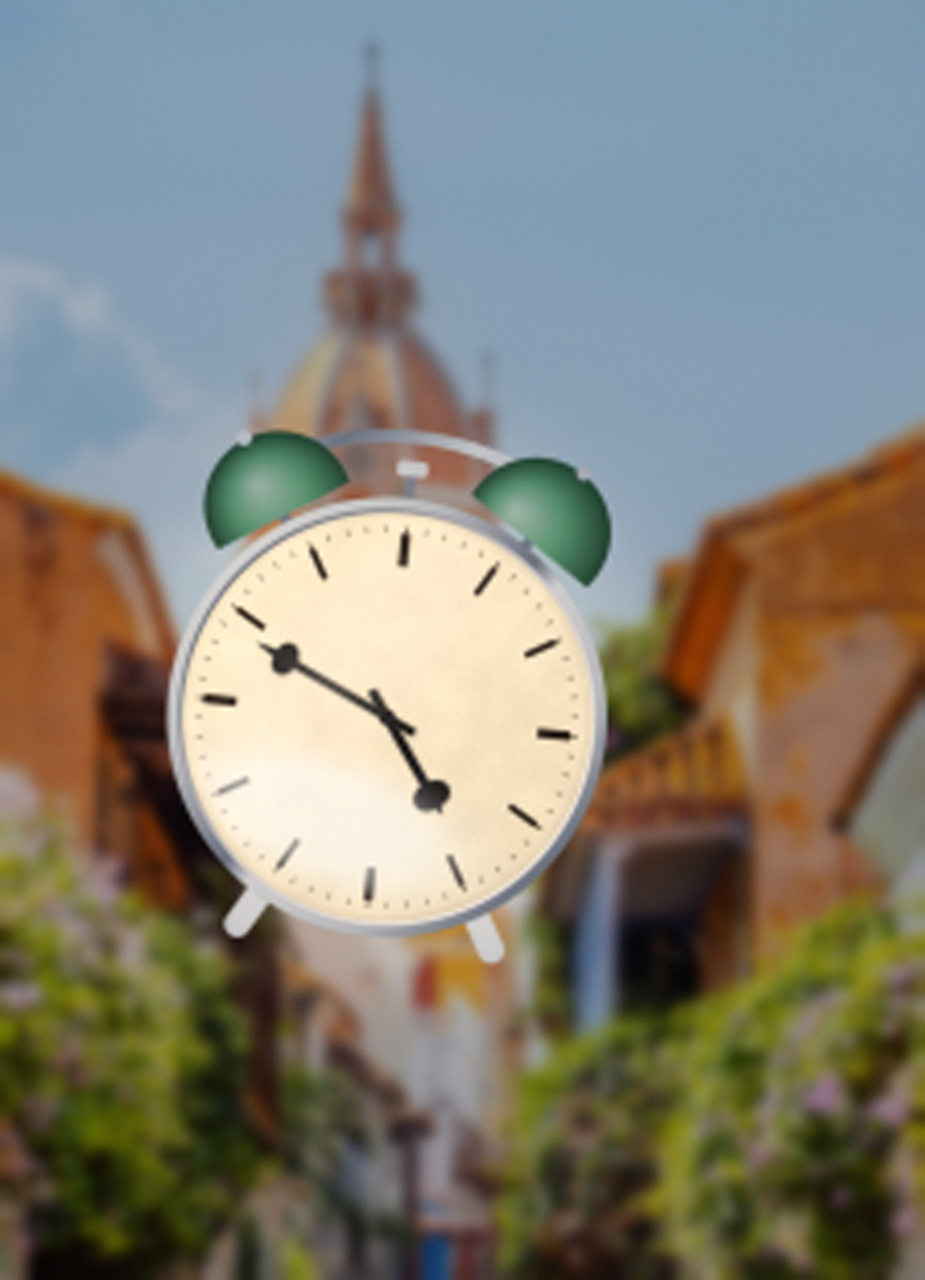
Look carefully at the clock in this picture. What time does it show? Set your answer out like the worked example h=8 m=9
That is h=4 m=49
